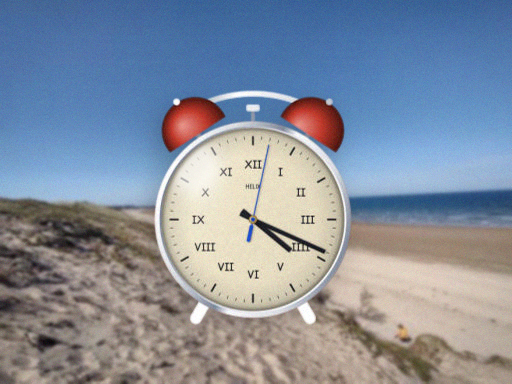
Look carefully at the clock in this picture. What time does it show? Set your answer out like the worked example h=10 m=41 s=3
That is h=4 m=19 s=2
